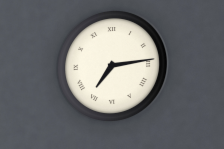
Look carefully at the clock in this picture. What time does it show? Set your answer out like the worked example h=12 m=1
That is h=7 m=14
